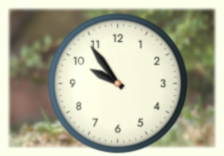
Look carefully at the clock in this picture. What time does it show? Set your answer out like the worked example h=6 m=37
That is h=9 m=54
